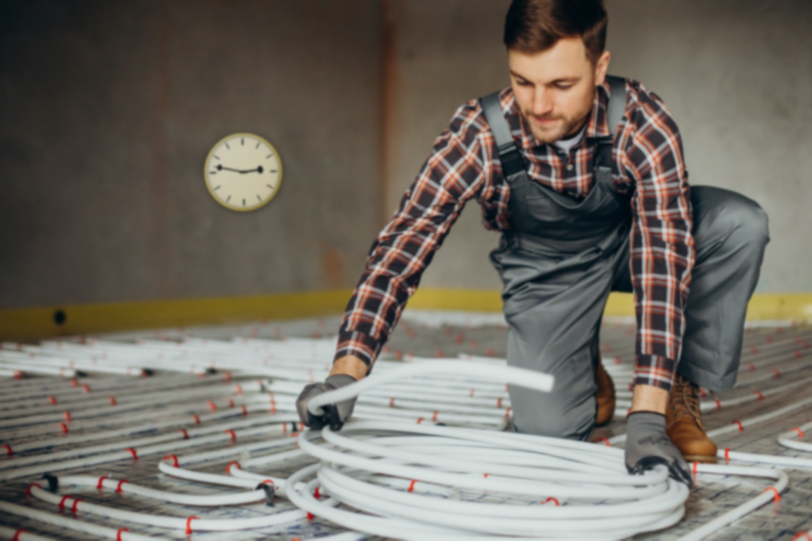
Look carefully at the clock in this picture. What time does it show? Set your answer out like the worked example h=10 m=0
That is h=2 m=47
